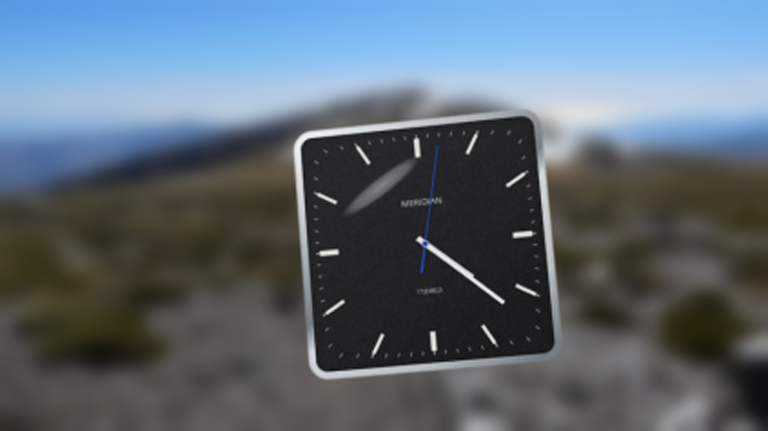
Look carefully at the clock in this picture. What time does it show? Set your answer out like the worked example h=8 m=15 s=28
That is h=4 m=22 s=2
